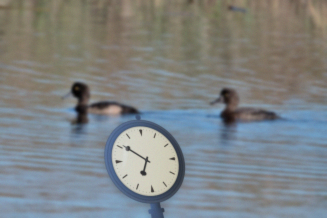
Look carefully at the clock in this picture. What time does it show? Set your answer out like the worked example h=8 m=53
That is h=6 m=51
